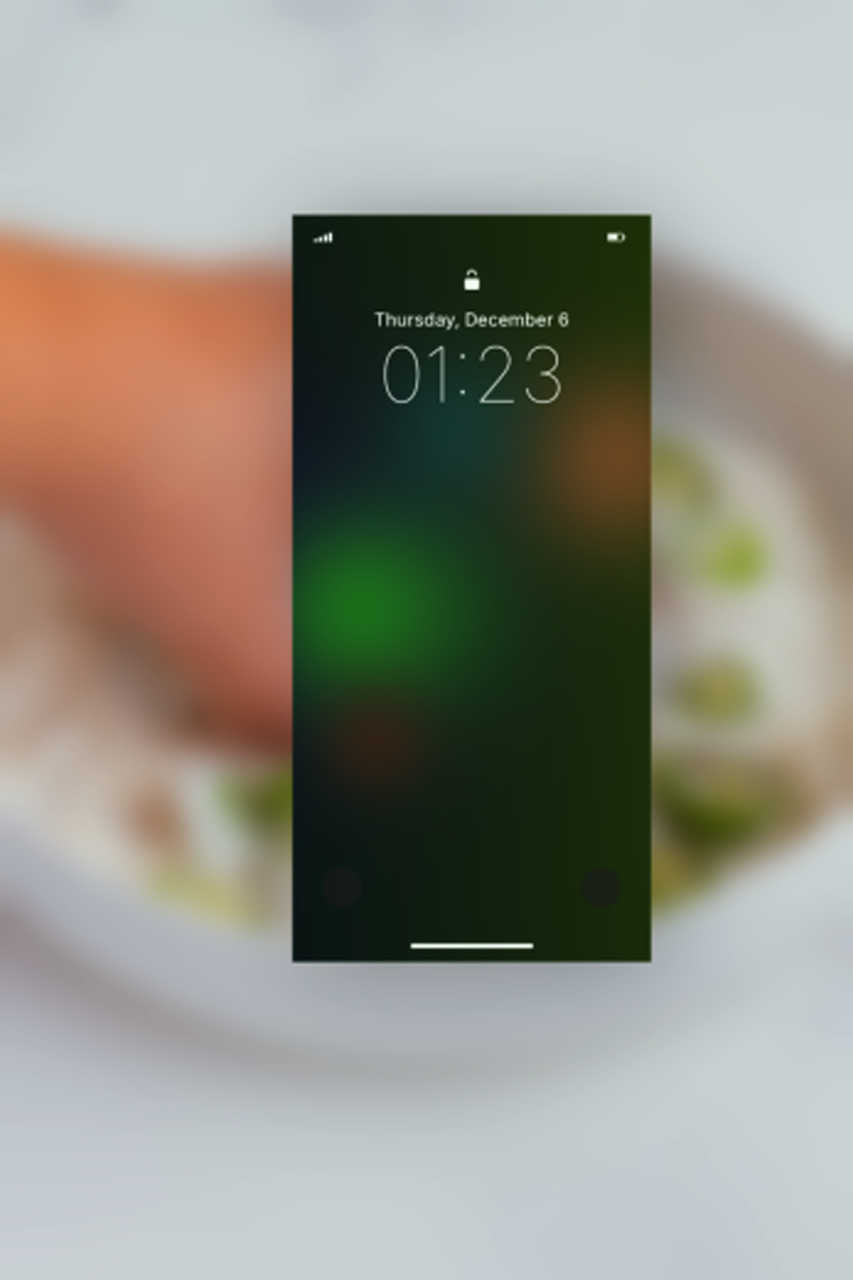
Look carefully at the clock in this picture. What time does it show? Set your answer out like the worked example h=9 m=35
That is h=1 m=23
